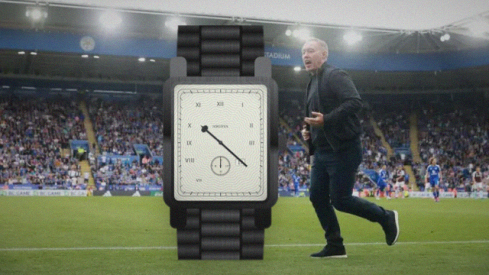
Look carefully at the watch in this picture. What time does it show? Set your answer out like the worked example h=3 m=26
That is h=10 m=22
